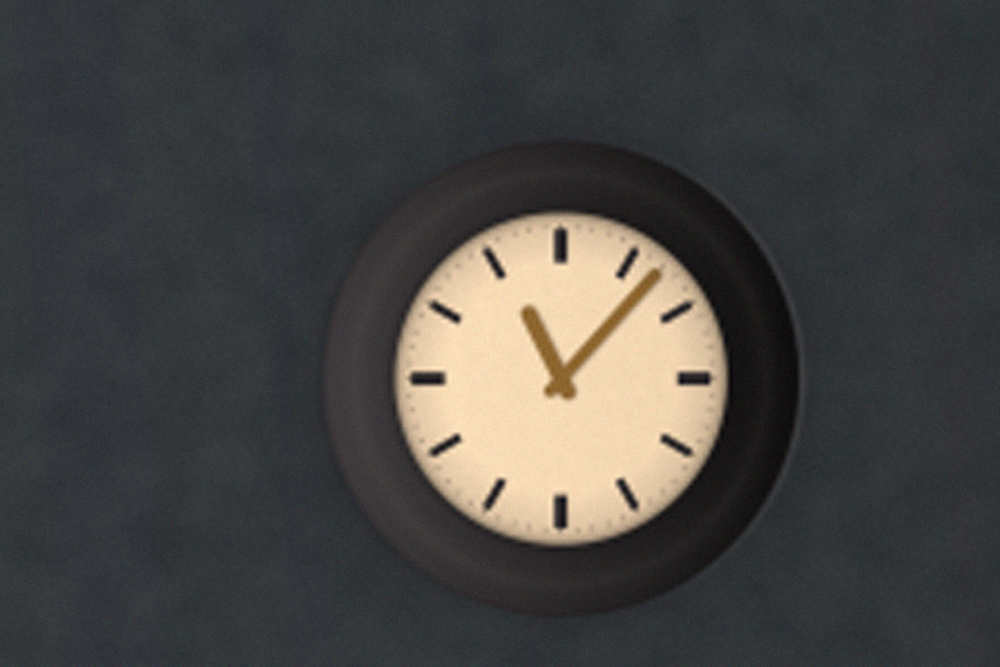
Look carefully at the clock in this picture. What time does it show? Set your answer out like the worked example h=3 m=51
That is h=11 m=7
